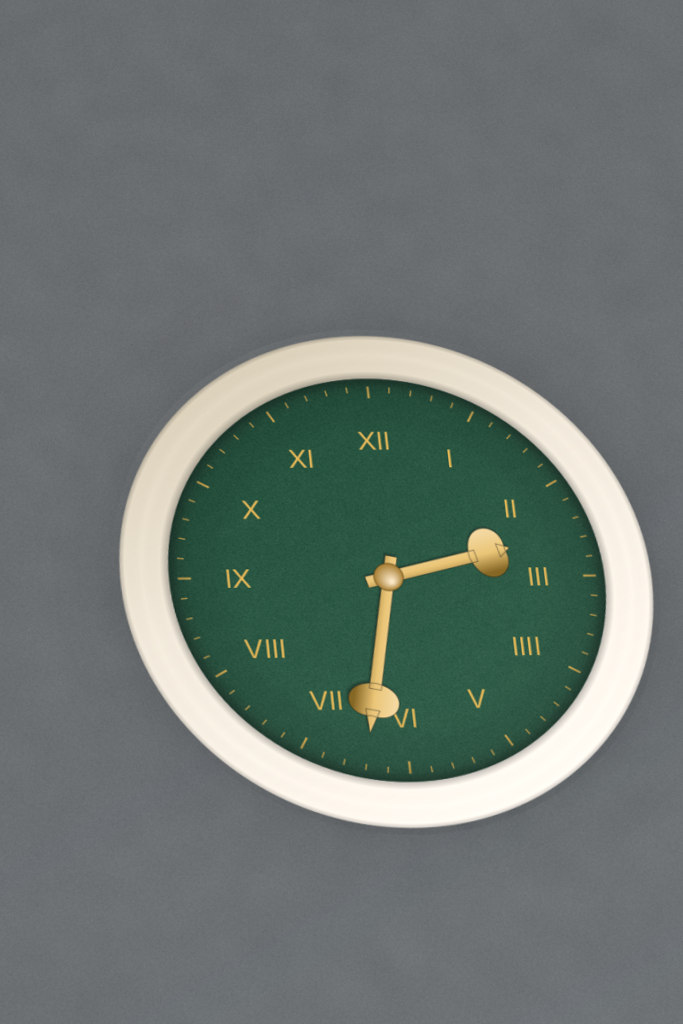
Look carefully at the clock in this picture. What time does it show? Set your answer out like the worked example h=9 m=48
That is h=2 m=32
